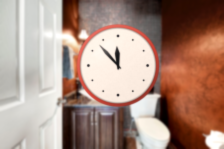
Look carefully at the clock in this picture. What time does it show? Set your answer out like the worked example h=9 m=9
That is h=11 m=53
